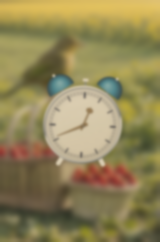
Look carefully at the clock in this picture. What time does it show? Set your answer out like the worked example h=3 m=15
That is h=12 m=41
